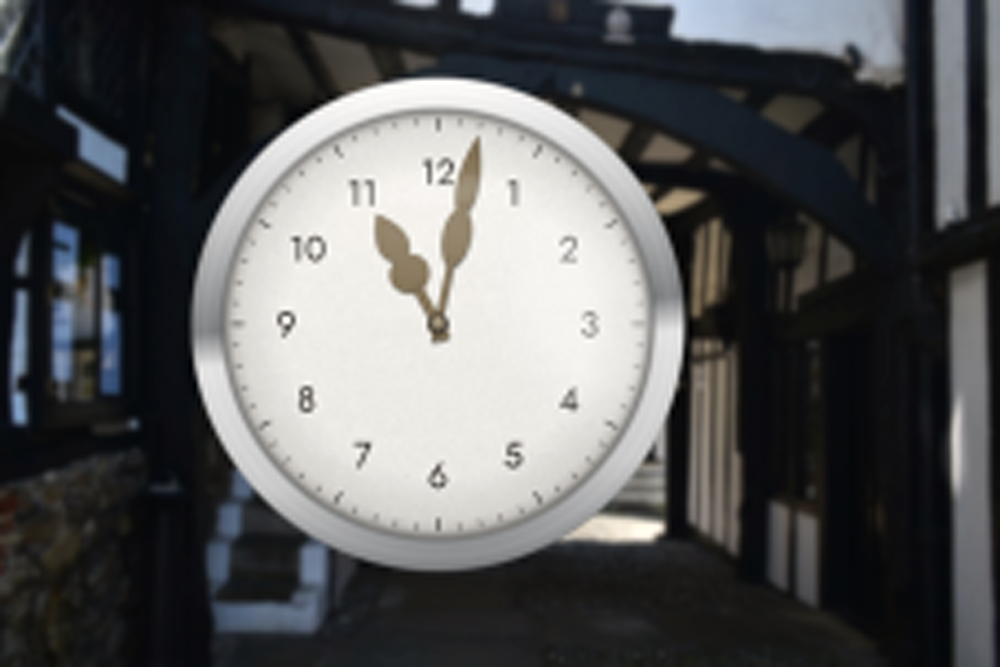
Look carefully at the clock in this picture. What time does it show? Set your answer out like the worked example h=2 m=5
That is h=11 m=2
